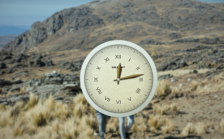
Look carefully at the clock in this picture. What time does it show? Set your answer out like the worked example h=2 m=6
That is h=12 m=13
